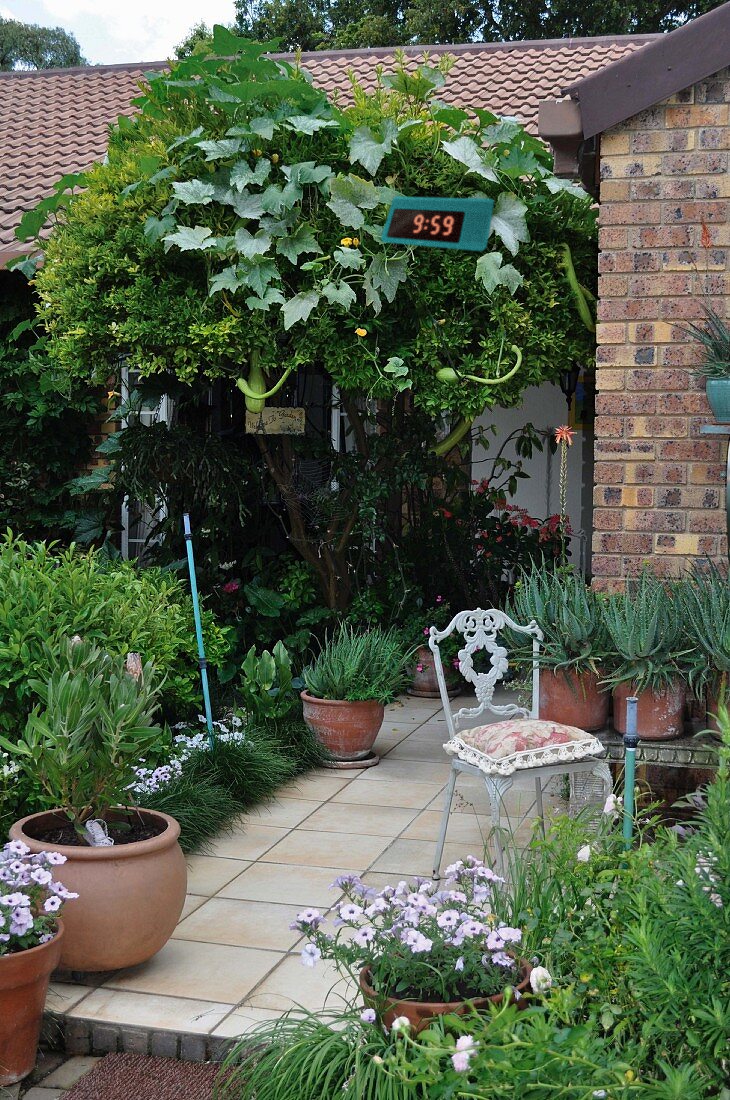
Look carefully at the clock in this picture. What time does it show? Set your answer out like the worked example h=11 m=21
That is h=9 m=59
